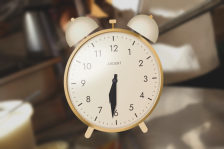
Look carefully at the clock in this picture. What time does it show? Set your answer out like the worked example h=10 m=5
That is h=6 m=31
